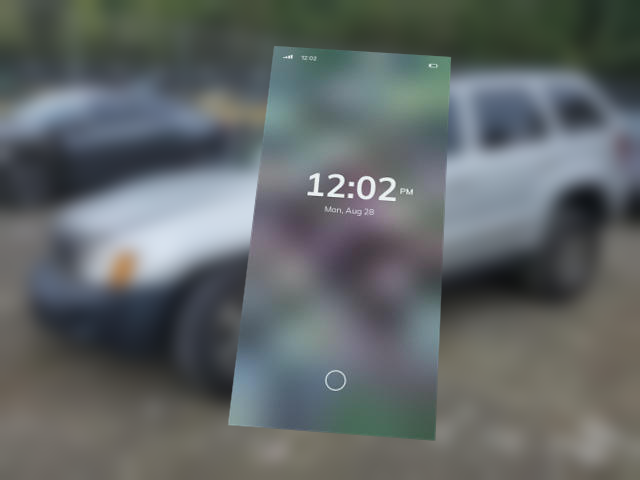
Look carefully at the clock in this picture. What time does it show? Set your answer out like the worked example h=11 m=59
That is h=12 m=2
